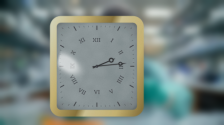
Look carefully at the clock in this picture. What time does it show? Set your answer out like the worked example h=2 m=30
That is h=2 m=14
